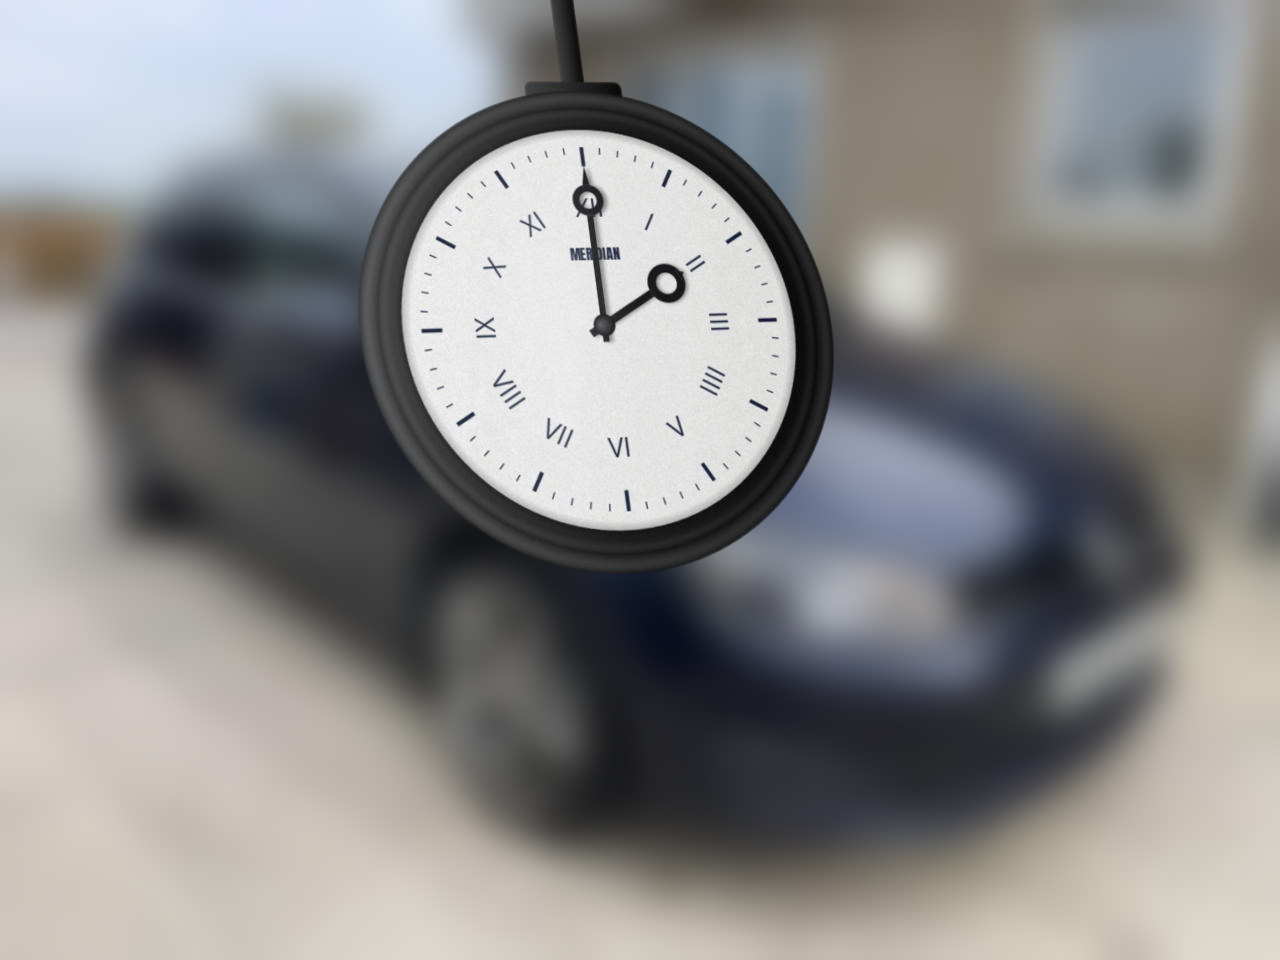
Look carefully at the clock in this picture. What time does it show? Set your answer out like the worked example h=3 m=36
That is h=2 m=0
